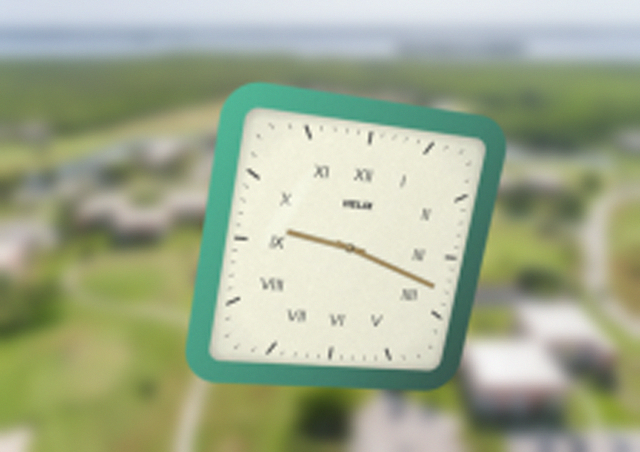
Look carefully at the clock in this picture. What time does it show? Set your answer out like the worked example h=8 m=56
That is h=9 m=18
